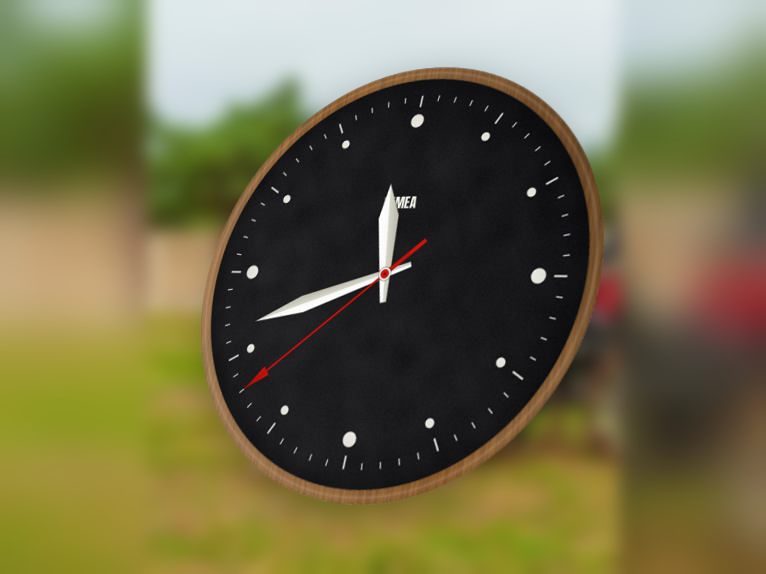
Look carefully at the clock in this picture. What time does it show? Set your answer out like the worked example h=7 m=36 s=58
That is h=11 m=41 s=38
